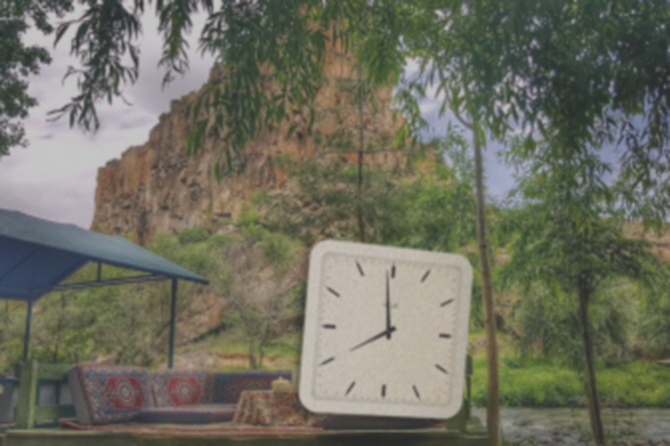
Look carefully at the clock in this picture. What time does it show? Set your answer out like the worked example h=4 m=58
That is h=7 m=59
